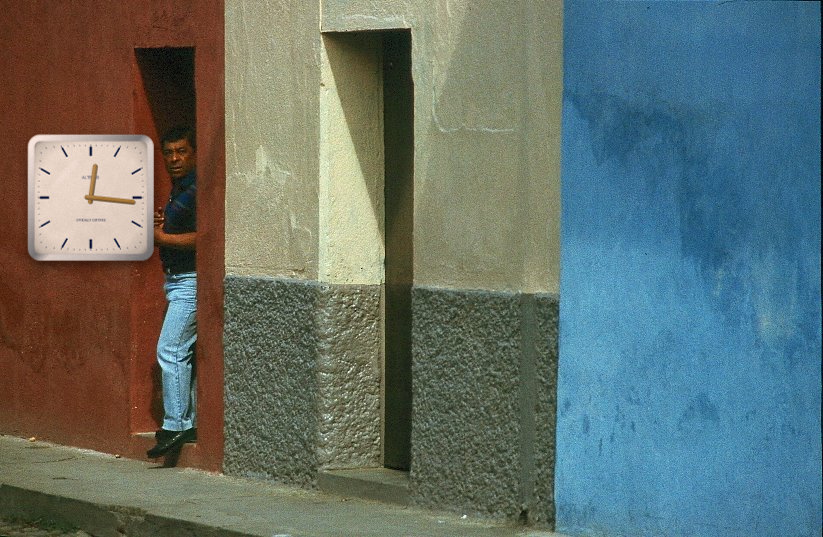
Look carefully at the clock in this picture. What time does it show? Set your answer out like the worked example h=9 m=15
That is h=12 m=16
